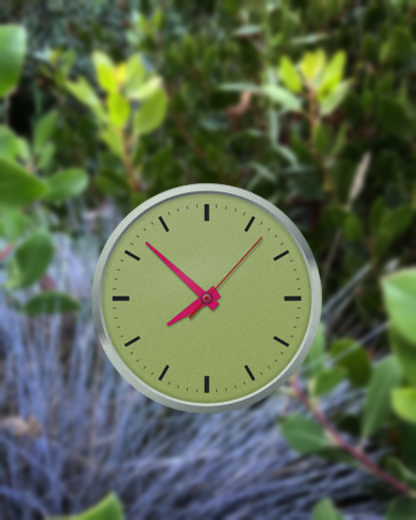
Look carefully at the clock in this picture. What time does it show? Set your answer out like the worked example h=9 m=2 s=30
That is h=7 m=52 s=7
